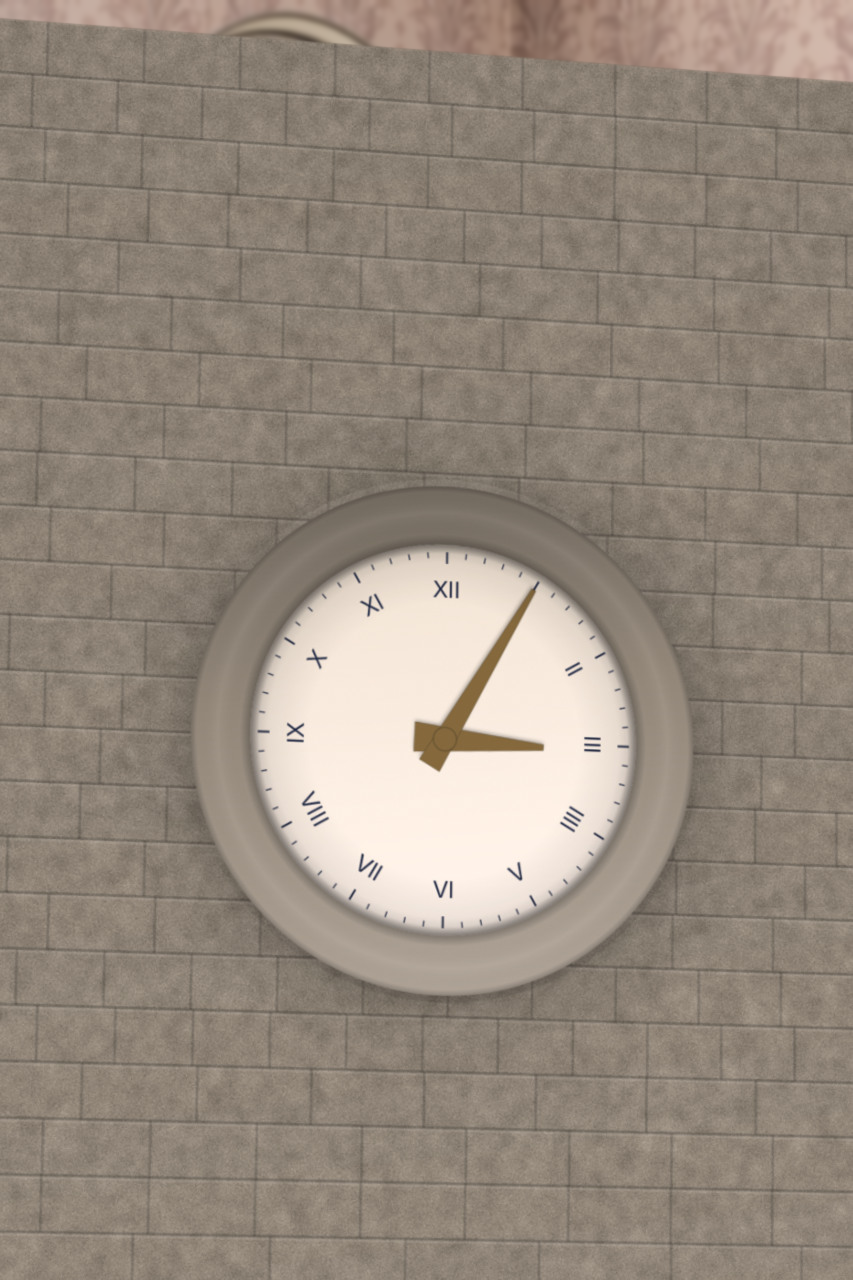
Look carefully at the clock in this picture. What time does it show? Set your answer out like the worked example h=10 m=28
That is h=3 m=5
